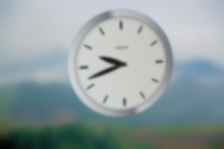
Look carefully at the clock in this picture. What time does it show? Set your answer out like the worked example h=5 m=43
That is h=9 m=42
